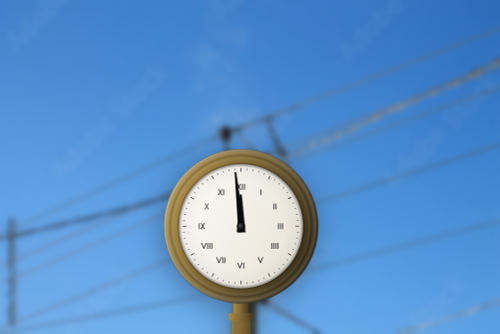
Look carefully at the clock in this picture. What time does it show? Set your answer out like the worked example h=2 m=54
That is h=11 m=59
